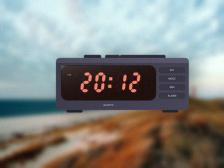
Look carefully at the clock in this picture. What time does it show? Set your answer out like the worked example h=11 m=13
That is h=20 m=12
